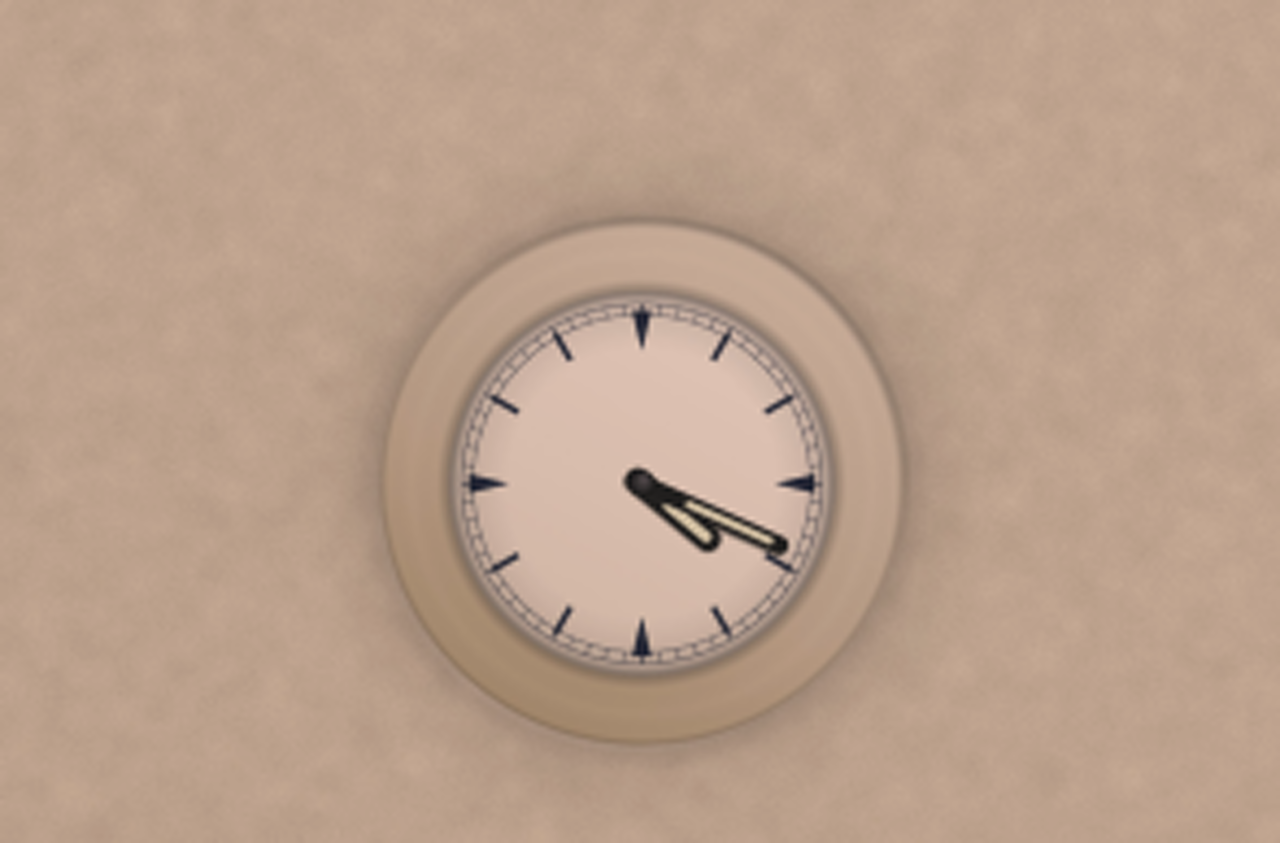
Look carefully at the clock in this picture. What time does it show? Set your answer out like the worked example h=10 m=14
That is h=4 m=19
